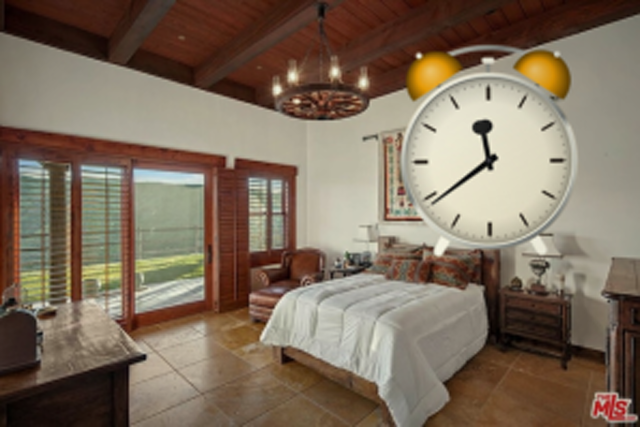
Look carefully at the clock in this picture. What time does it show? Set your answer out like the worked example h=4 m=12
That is h=11 m=39
